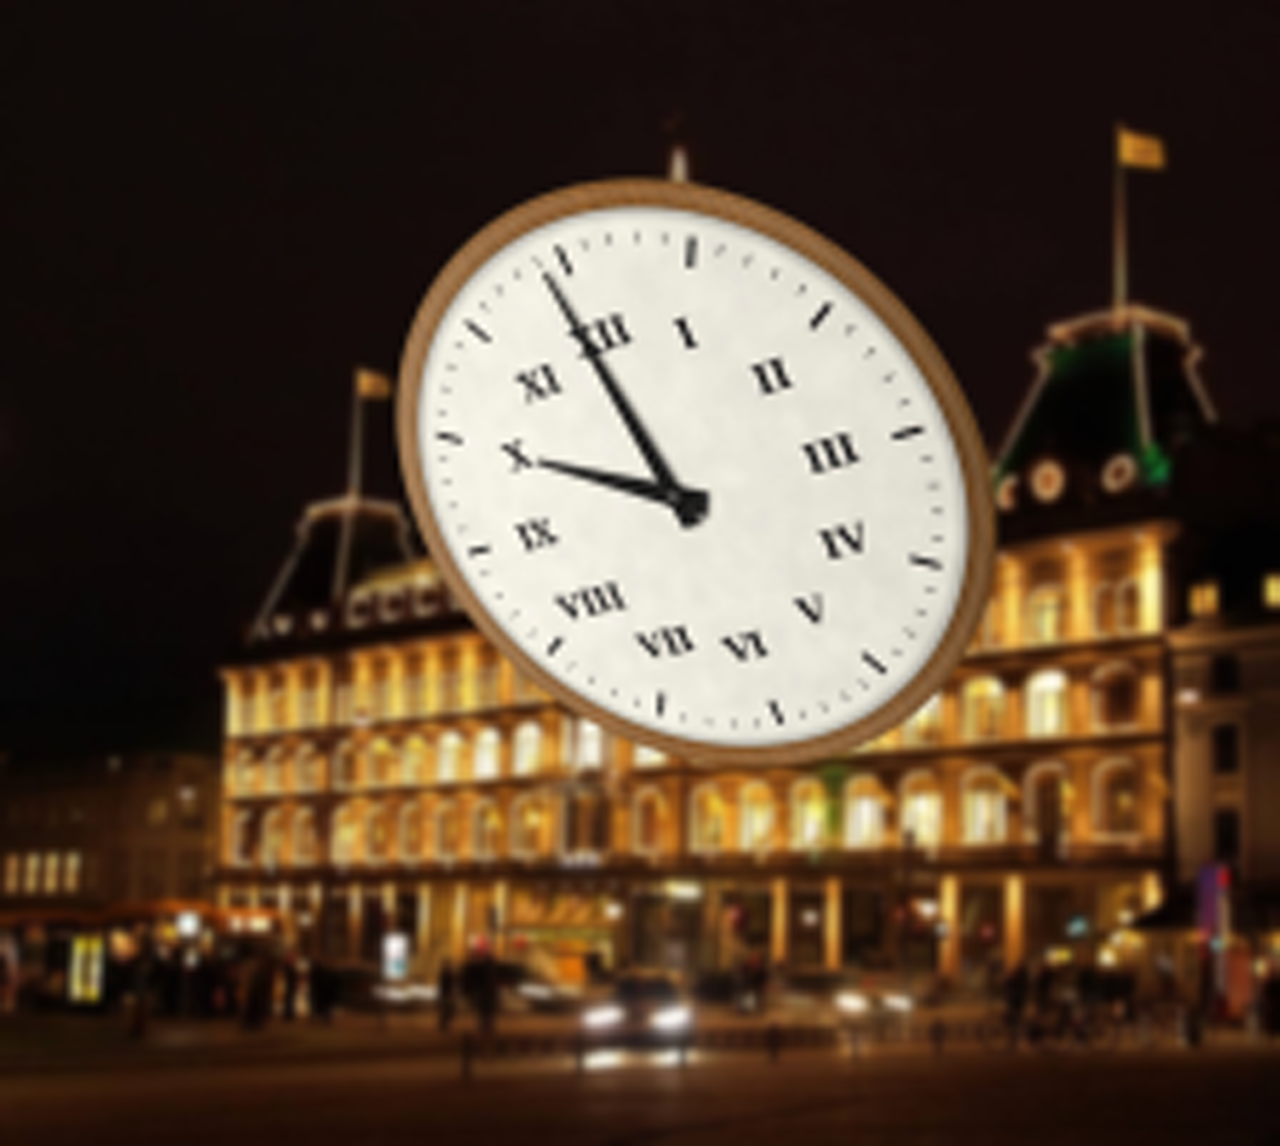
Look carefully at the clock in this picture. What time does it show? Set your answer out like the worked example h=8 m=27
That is h=9 m=59
